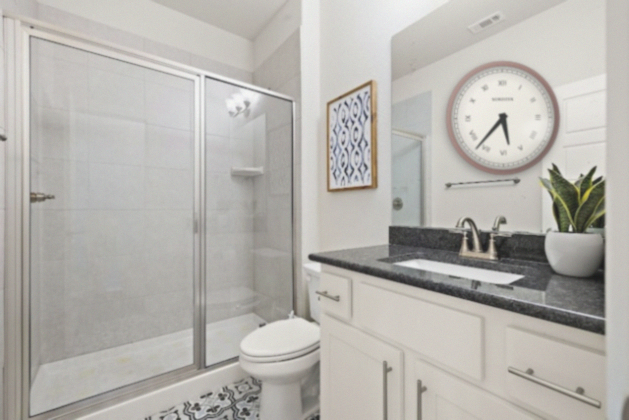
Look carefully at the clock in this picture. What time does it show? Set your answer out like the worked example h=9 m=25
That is h=5 m=37
